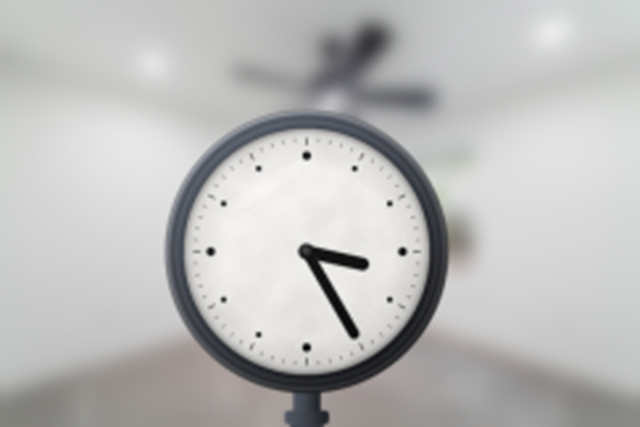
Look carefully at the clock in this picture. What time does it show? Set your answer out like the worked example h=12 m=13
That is h=3 m=25
